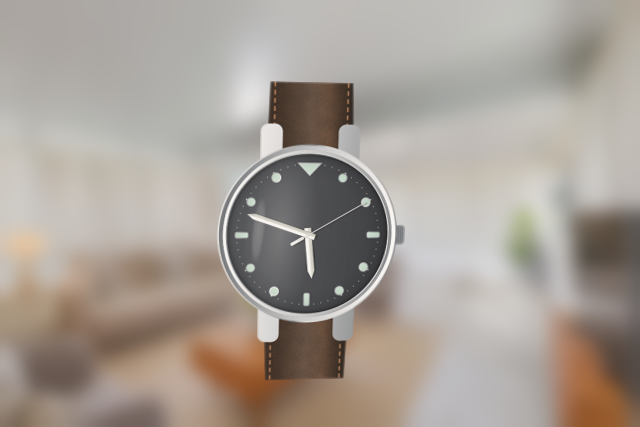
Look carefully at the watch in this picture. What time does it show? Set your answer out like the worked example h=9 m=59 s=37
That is h=5 m=48 s=10
